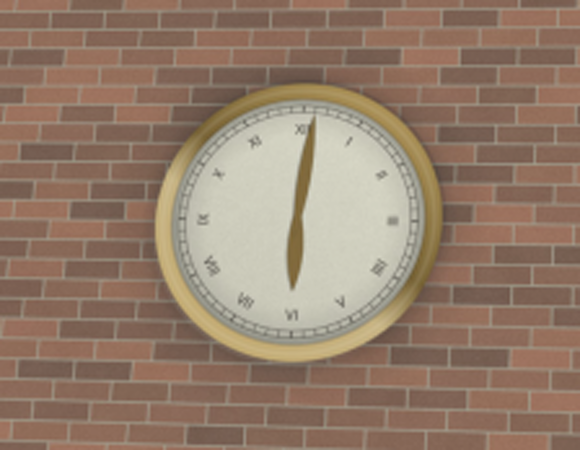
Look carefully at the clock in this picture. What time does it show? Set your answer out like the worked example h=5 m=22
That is h=6 m=1
